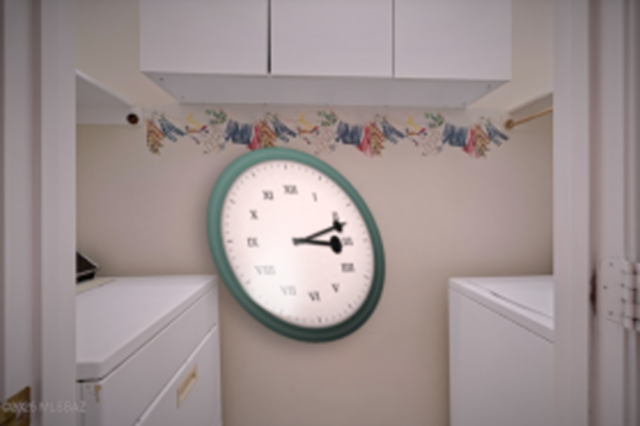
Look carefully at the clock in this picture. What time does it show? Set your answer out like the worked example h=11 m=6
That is h=3 m=12
